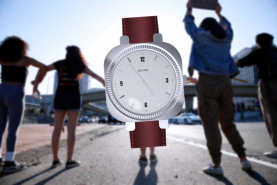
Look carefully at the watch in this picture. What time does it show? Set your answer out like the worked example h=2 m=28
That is h=4 m=54
